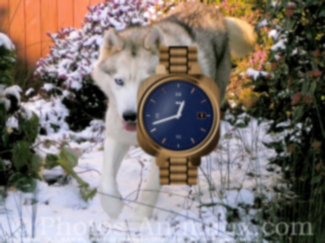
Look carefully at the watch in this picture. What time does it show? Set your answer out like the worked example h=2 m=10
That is h=12 m=42
